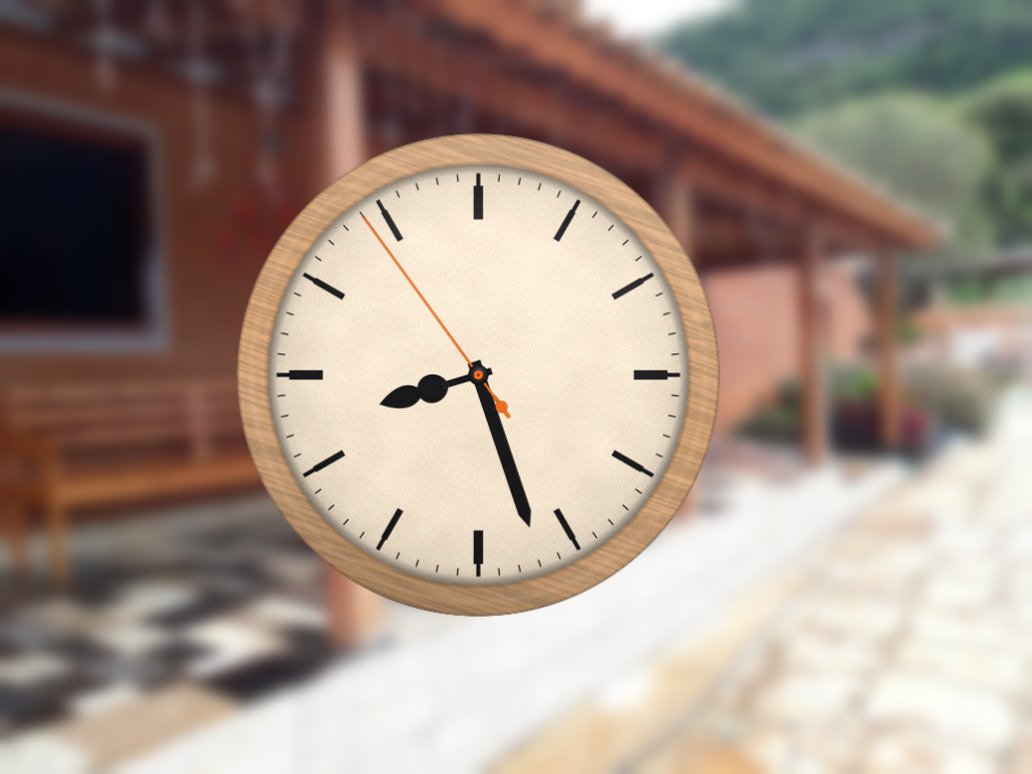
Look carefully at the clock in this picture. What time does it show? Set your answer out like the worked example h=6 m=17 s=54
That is h=8 m=26 s=54
